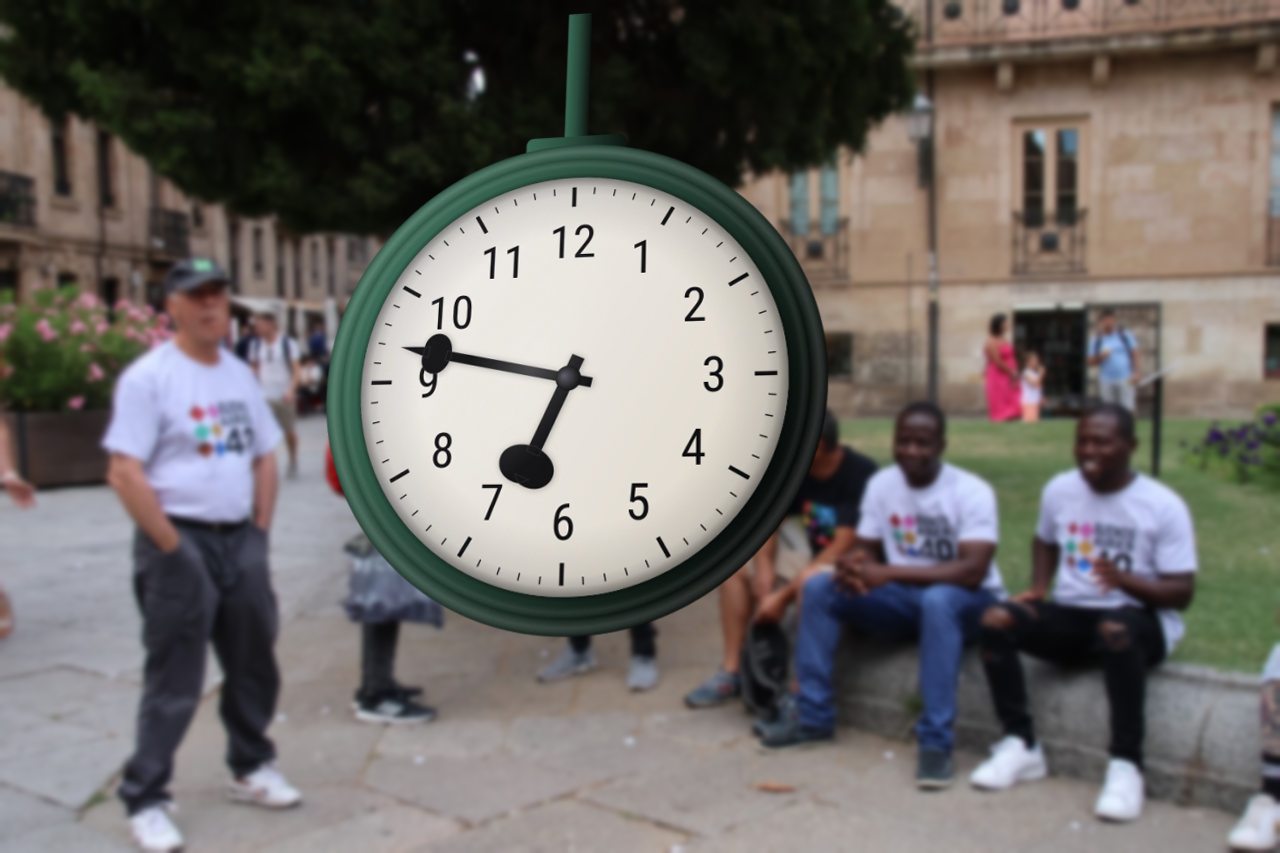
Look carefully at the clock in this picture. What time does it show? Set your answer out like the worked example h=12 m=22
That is h=6 m=47
